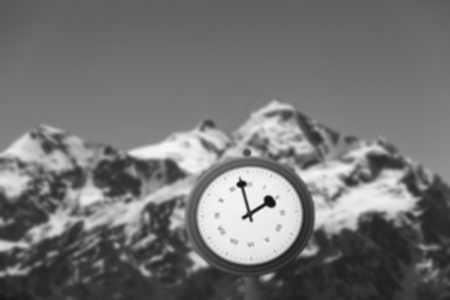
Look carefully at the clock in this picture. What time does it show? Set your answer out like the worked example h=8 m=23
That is h=1 m=58
